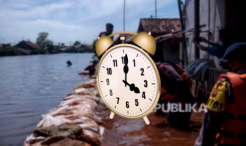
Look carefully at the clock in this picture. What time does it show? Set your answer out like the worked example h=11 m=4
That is h=4 m=1
